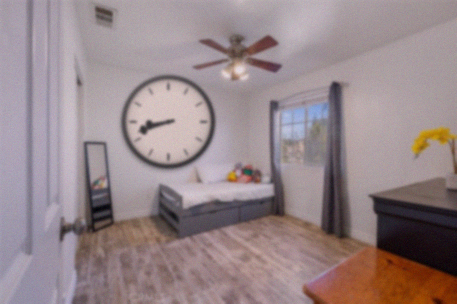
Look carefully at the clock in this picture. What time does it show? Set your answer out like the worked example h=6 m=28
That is h=8 m=42
